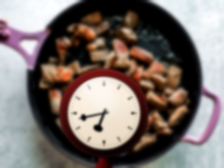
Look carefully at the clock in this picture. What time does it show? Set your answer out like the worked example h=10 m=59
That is h=6 m=43
